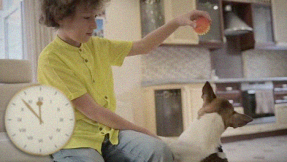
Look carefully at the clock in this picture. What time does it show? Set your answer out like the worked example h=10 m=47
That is h=11 m=53
